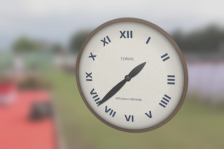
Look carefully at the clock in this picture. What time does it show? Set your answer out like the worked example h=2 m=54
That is h=1 m=38
